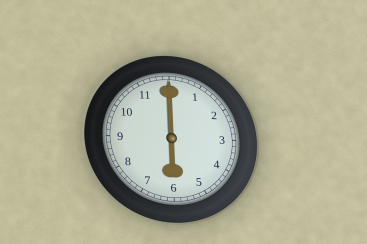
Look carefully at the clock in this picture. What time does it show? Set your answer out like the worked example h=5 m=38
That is h=6 m=0
